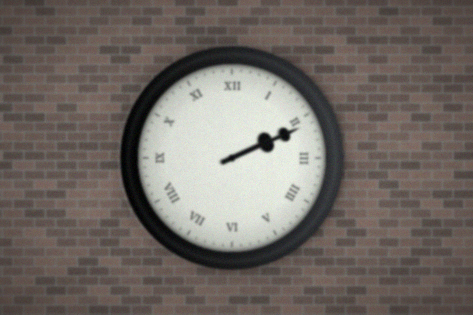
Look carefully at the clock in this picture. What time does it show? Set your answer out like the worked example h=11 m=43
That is h=2 m=11
